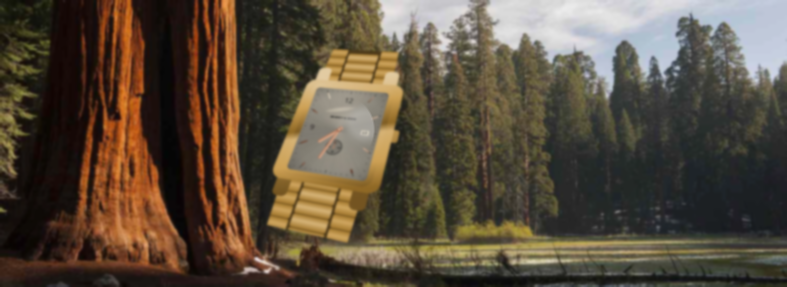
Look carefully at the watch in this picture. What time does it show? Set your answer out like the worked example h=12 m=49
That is h=7 m=33
